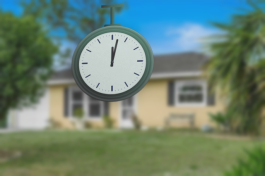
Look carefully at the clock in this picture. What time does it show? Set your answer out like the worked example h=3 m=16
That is h=12 m=2
